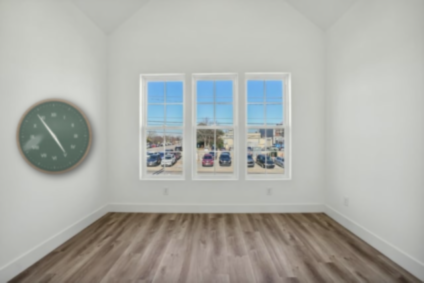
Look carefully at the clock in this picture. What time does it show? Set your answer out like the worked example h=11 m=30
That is h=4 m=54
